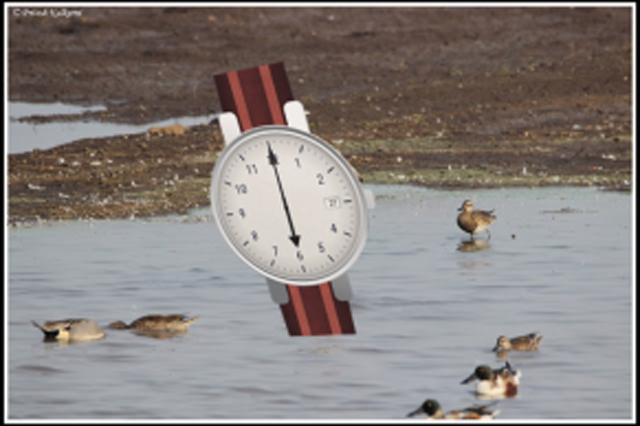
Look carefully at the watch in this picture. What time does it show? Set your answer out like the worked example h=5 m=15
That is h=6 m=0
